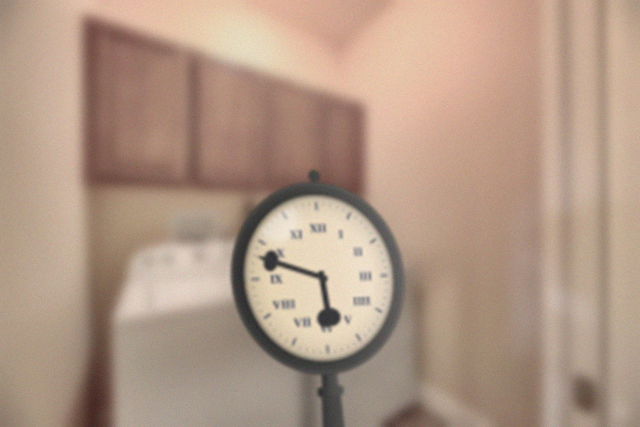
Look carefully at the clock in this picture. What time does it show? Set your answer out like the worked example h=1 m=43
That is h=5 m=48
